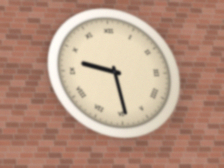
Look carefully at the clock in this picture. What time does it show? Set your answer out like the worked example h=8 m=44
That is h=9 m=29
